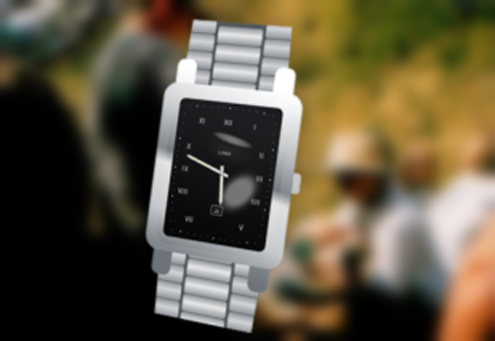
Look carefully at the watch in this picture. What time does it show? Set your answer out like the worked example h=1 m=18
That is h=5 m=48
